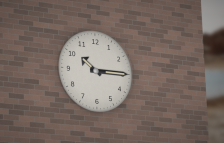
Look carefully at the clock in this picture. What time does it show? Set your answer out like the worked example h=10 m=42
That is h=10 m=15
